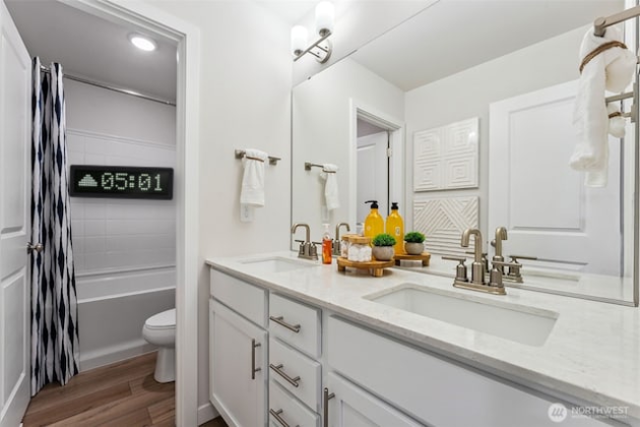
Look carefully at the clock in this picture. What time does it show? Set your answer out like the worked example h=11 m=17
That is h=5 m=1
